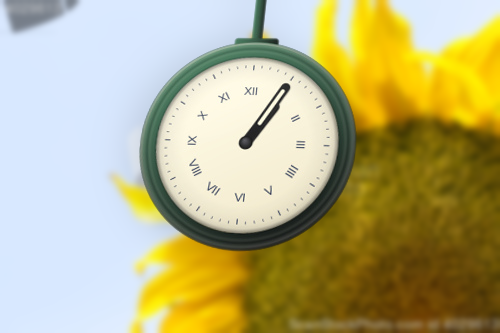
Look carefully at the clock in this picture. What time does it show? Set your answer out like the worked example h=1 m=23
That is h=1 m=5
